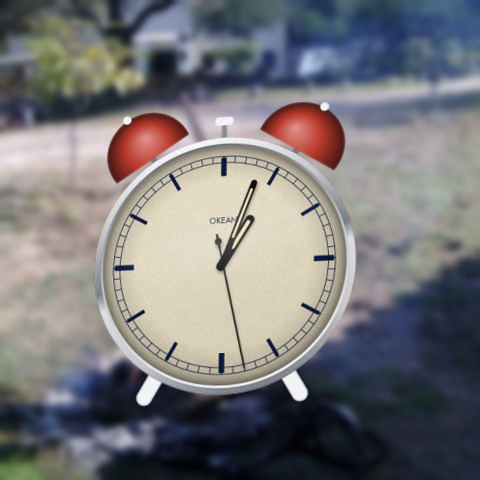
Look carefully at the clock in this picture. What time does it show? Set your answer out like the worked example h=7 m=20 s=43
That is h=1 m=3 s=28
